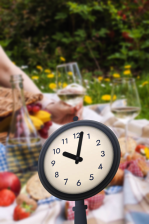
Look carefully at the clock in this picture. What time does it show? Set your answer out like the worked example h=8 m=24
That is h=10 m=2
